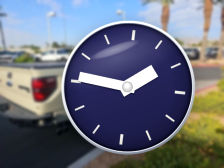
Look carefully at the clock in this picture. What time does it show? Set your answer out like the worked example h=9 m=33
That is h=1 m=46
